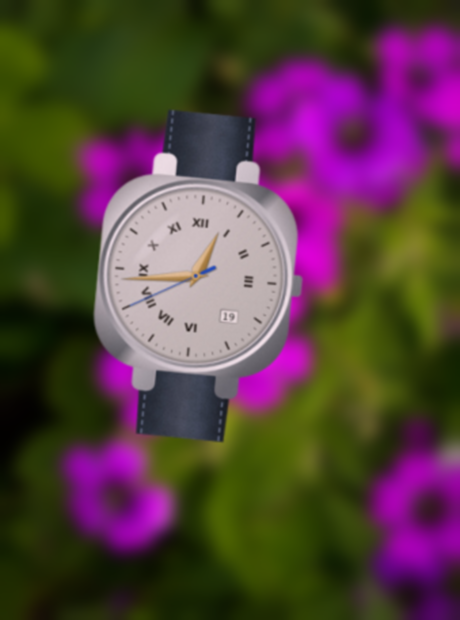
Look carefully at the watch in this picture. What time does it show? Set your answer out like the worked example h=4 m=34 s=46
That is h=12 m=43 s=40
